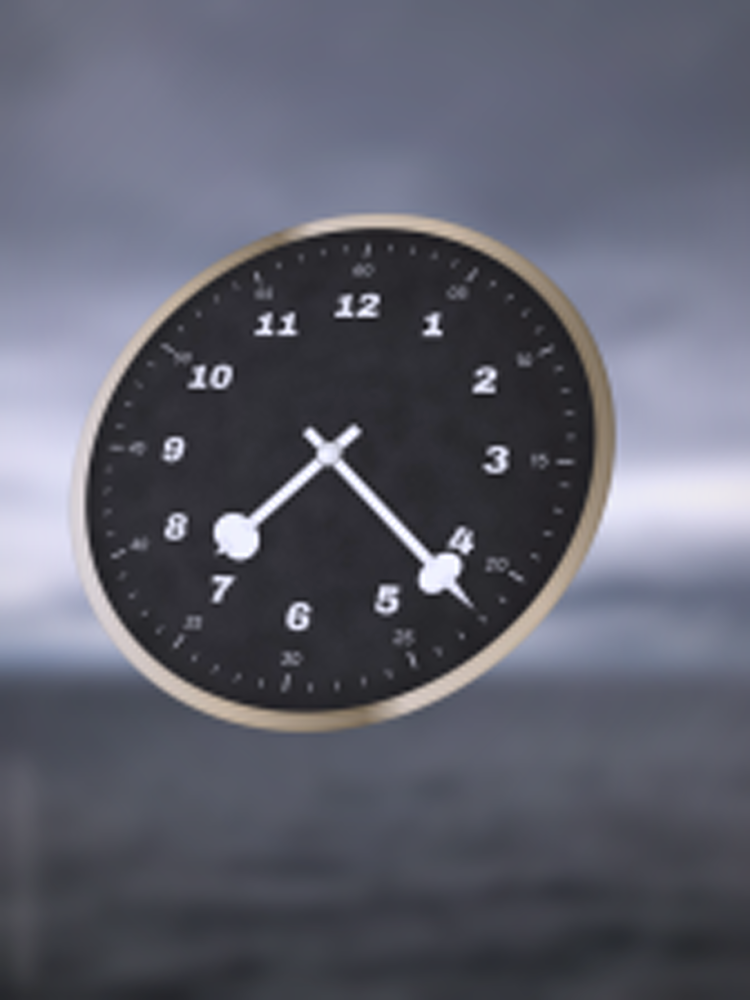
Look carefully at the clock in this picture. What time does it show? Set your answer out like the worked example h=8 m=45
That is h=7 m=22
